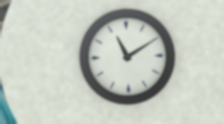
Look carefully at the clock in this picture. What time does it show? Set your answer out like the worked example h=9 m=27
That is h=11 m=10
